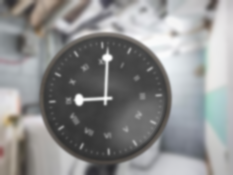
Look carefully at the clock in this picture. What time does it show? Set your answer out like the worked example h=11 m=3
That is h=9 m=1
